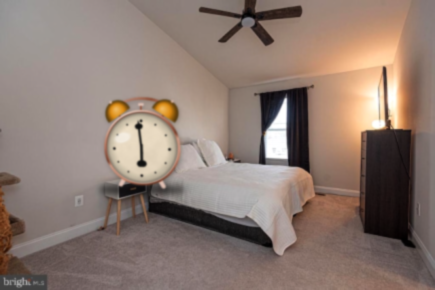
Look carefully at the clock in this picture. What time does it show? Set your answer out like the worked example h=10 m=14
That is h=5 m=59
